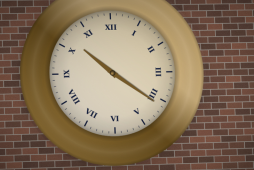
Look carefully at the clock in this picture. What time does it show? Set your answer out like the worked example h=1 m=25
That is h=10 m=21
